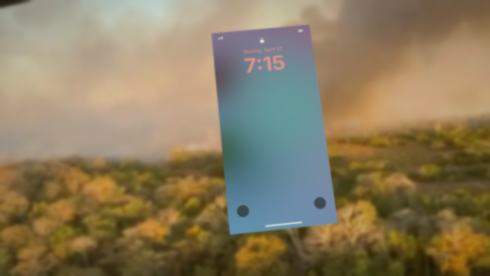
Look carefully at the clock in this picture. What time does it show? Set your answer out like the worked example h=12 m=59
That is h=7 m=15
